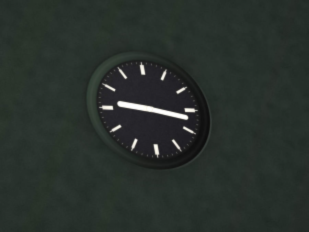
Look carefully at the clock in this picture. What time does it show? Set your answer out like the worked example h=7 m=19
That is h=9 m=17
